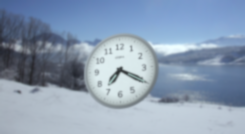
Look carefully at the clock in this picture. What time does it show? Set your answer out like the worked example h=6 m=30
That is h=7 m=20
